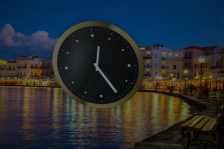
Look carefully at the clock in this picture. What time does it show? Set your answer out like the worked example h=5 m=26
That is h=12 m=25
